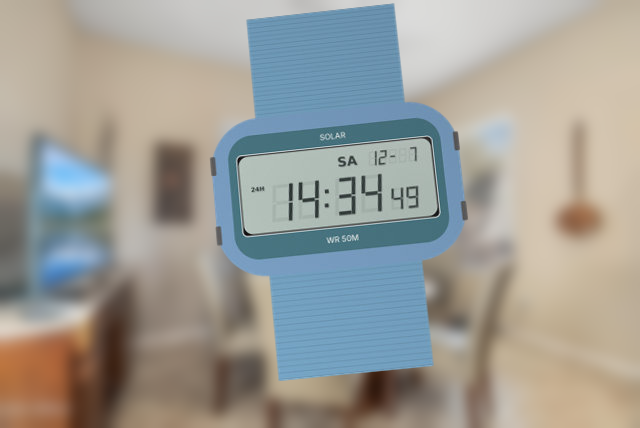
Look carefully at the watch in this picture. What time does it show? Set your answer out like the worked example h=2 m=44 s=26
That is h=14 m=34 s=49
